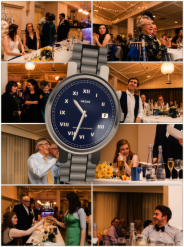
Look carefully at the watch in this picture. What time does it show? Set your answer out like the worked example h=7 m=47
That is h=10 m=33
